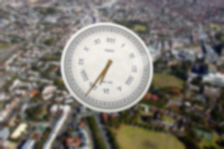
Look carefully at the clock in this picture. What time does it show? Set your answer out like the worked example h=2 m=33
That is h=6 m=35
